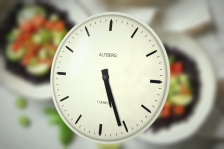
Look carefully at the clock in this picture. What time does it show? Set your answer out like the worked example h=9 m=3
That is h=5 m=26
